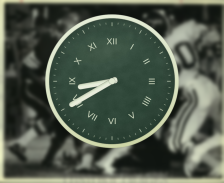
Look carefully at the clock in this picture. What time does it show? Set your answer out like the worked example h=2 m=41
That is h=8 m=40
